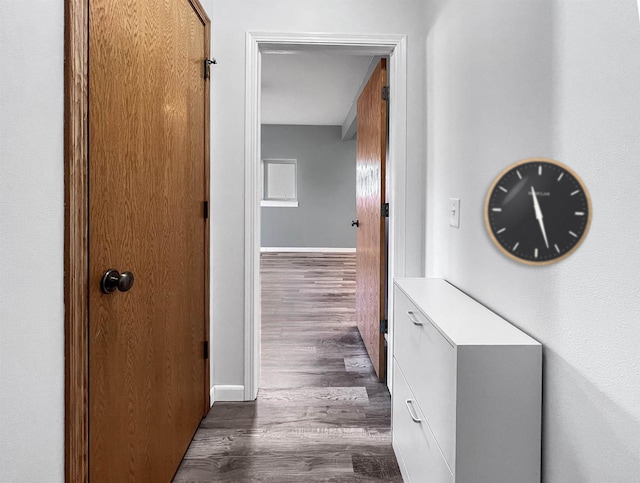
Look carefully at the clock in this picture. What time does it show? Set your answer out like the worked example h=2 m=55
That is h=11 m=27
